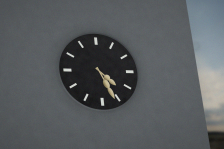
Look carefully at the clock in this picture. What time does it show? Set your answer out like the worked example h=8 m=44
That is h=4 m=26
